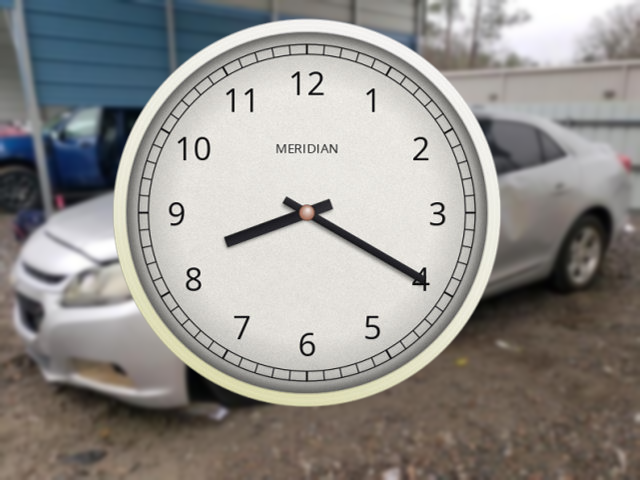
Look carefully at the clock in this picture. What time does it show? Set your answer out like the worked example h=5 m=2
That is h=8 m=20
